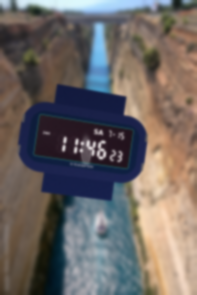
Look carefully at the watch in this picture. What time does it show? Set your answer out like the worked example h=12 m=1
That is h=11 m=46
